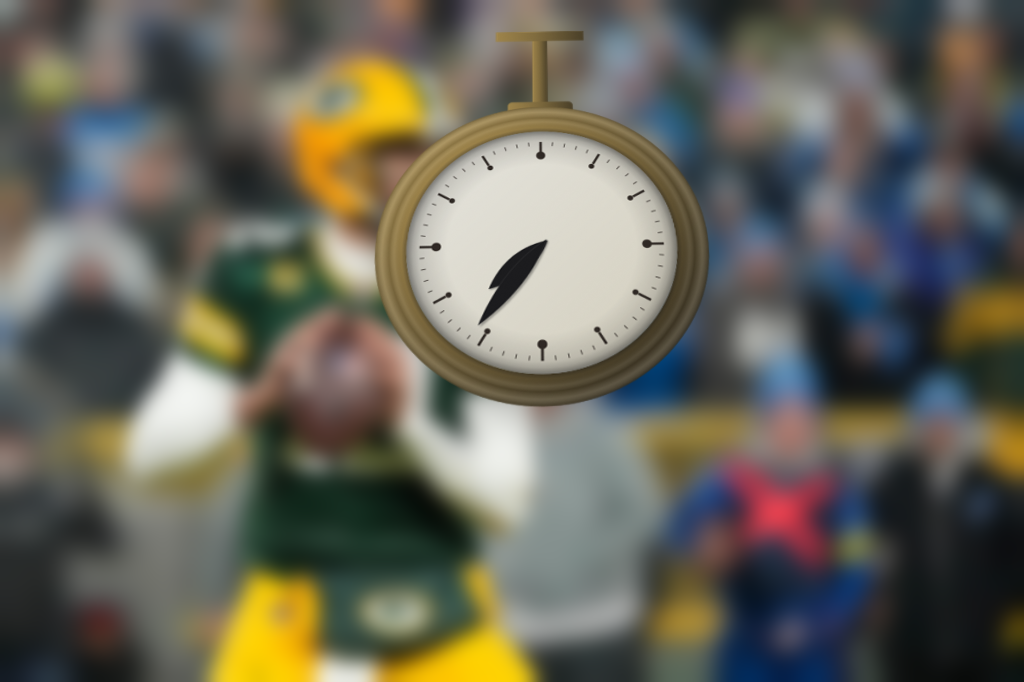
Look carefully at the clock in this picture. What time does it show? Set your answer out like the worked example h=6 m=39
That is h=7 m=36
